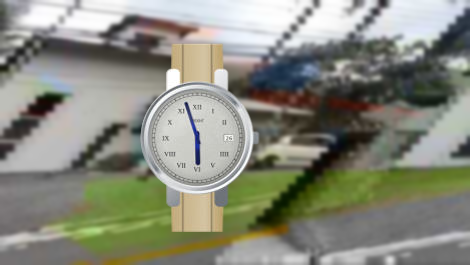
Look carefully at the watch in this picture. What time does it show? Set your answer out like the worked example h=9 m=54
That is h=5 m=57
